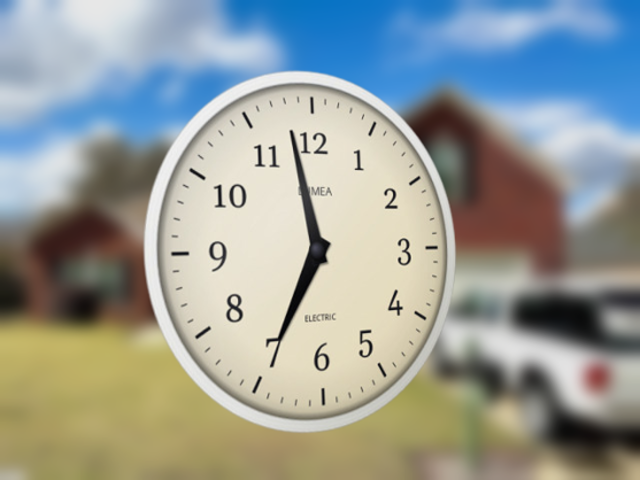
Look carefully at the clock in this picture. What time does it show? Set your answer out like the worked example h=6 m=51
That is h=6 m=58
